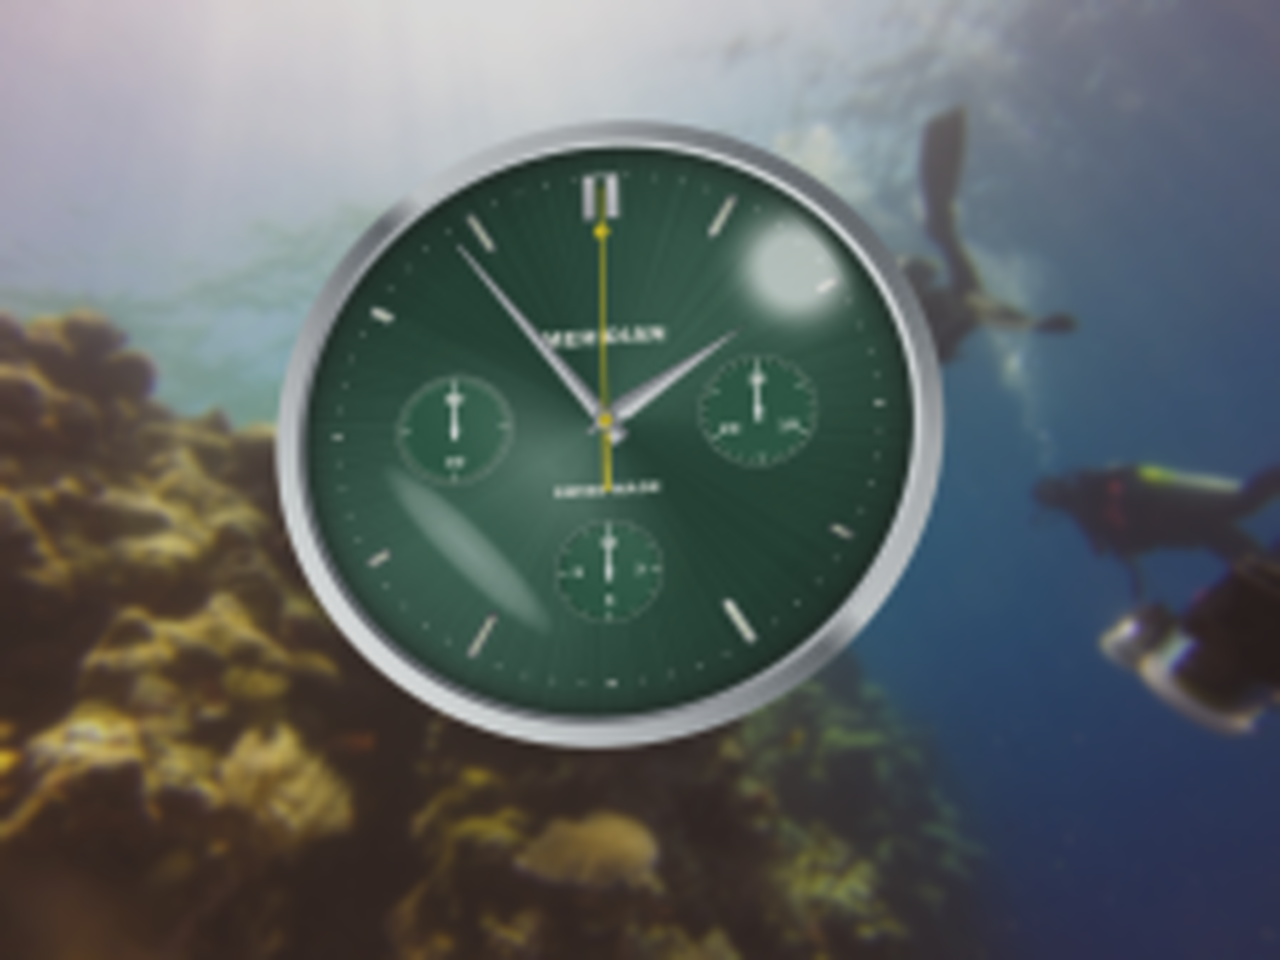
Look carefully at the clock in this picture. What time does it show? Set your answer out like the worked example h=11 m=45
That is h=1 m=54
